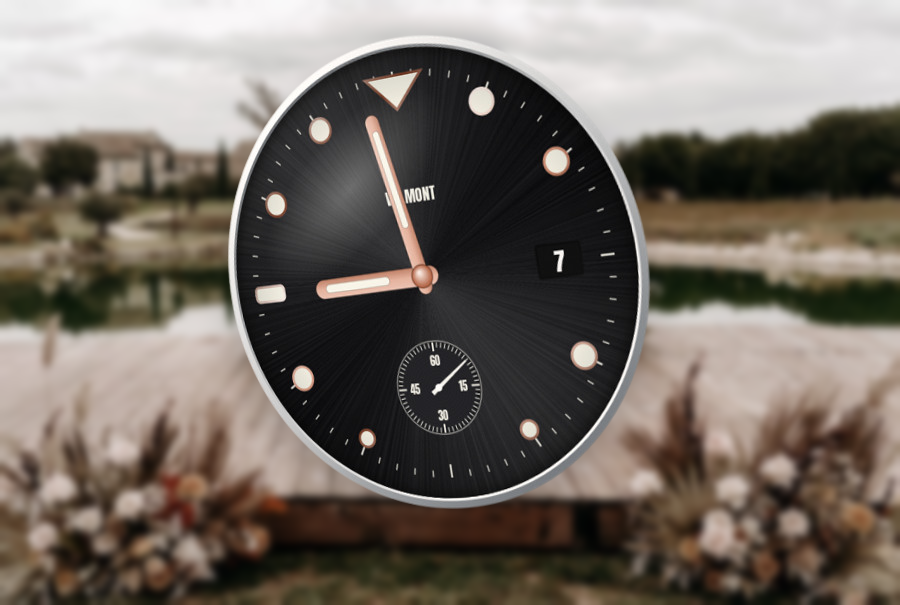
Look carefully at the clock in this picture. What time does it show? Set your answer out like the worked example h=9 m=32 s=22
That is h=8 m=58 s=9
